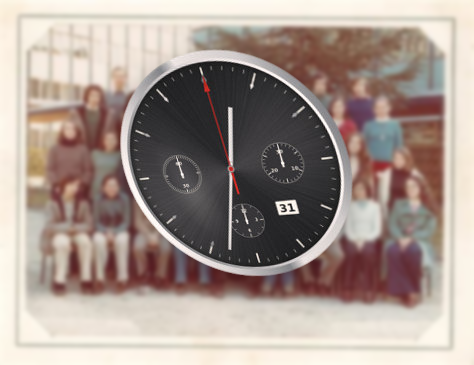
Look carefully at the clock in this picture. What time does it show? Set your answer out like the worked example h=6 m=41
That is h=12 m=33
